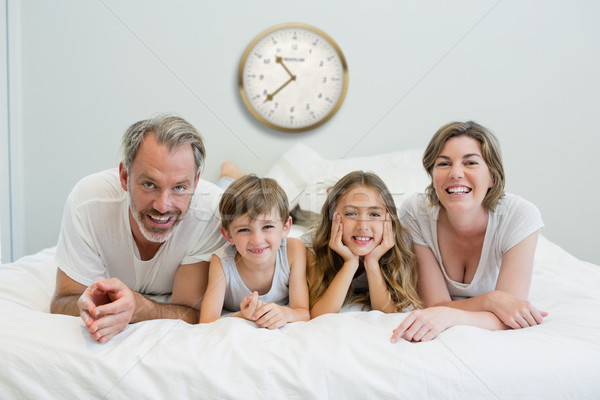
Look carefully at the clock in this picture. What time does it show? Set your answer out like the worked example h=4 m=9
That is h=10 m=38
